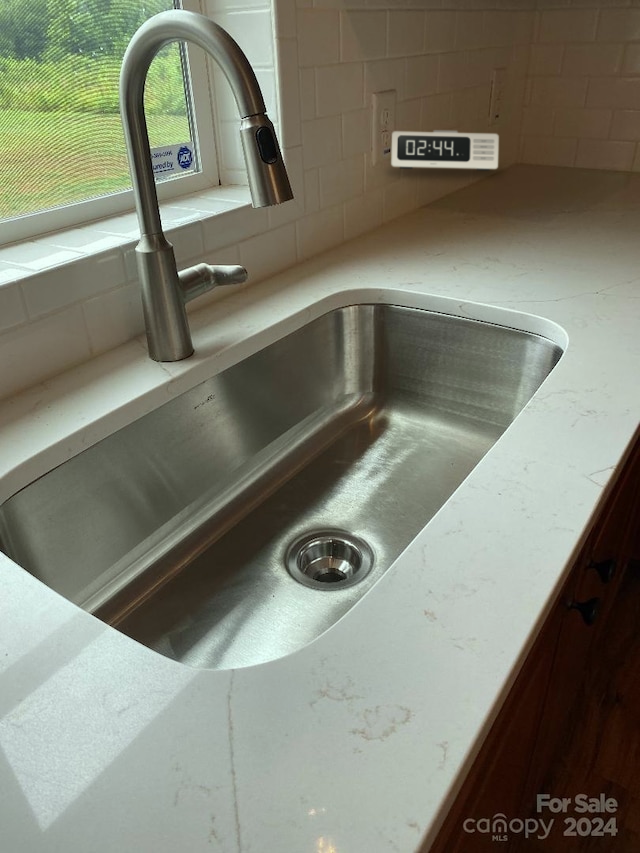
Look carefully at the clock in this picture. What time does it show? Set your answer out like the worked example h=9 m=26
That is h=2 m=44
